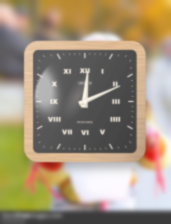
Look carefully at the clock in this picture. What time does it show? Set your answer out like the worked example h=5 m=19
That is h=12 m=11
